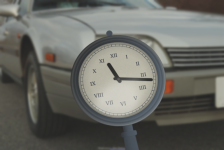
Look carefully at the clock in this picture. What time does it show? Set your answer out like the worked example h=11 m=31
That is h=11 m=17
